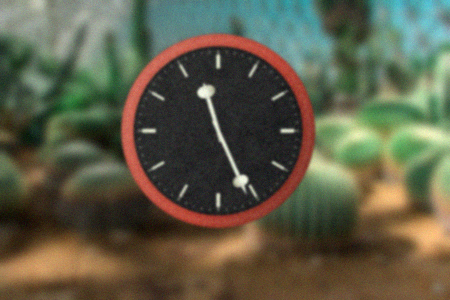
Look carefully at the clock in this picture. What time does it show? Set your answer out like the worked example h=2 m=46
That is h=11 m=26
